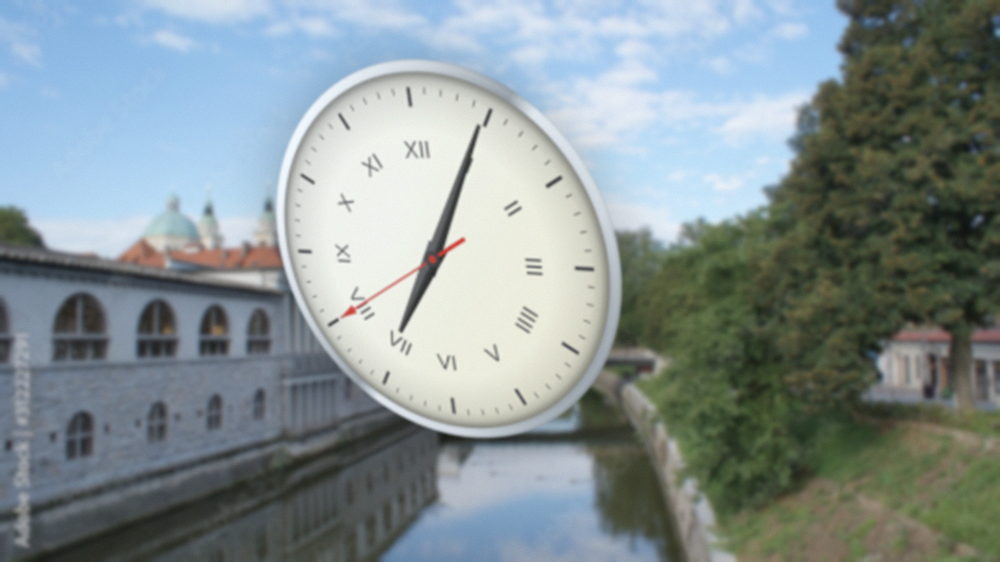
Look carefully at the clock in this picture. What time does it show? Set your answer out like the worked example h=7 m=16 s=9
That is h=7 m=4 s=40
